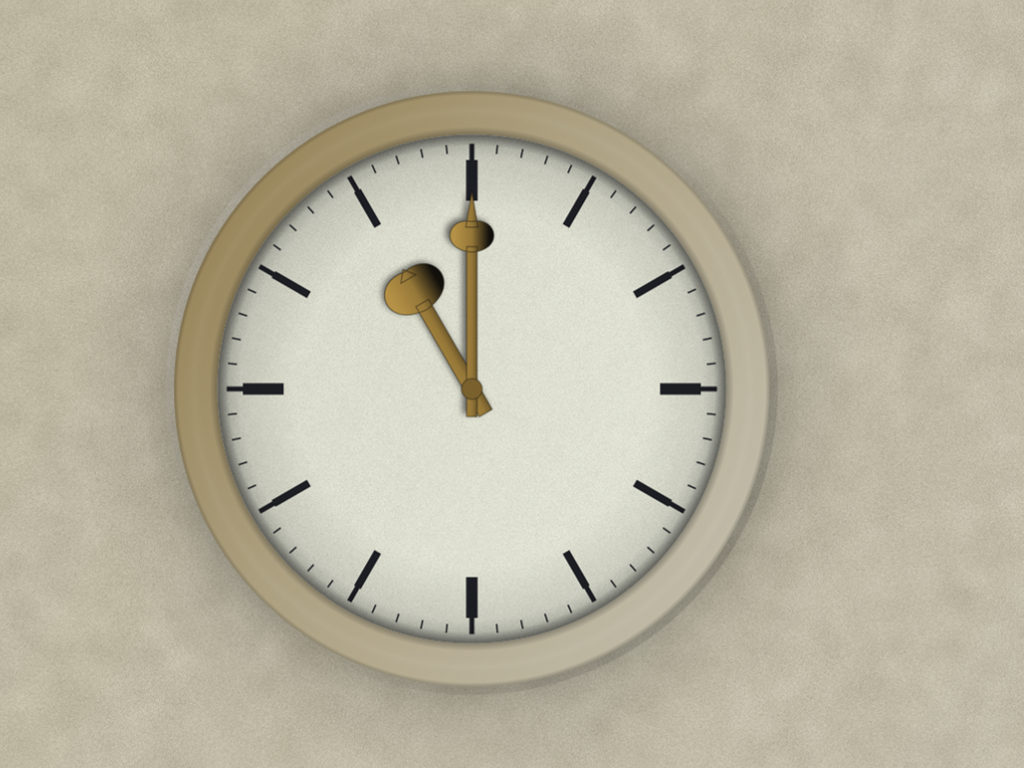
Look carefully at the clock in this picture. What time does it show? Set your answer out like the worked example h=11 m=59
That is h=11 m=0
